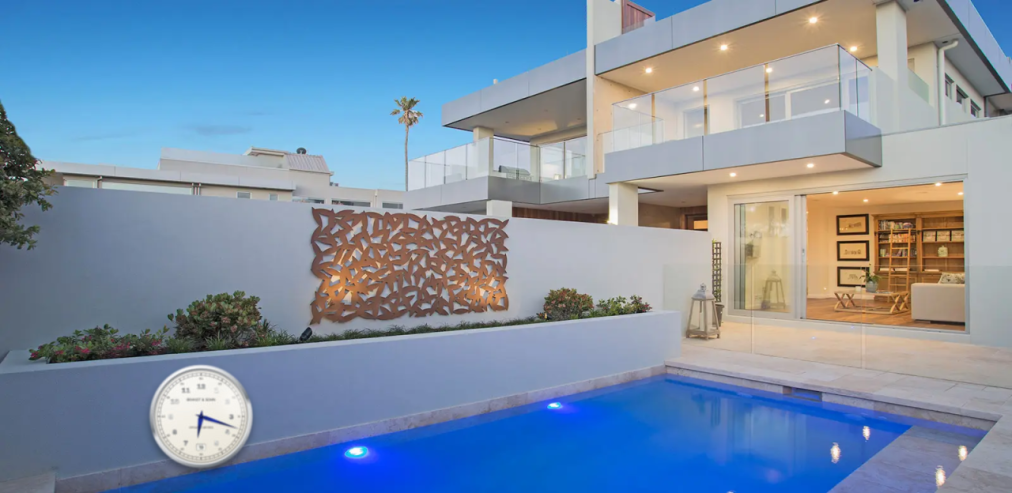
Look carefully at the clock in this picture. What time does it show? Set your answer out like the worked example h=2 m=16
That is h=6 m=18
